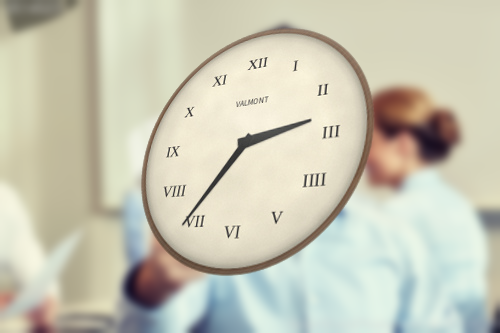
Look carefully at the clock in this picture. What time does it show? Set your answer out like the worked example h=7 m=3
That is h=2 m=36
